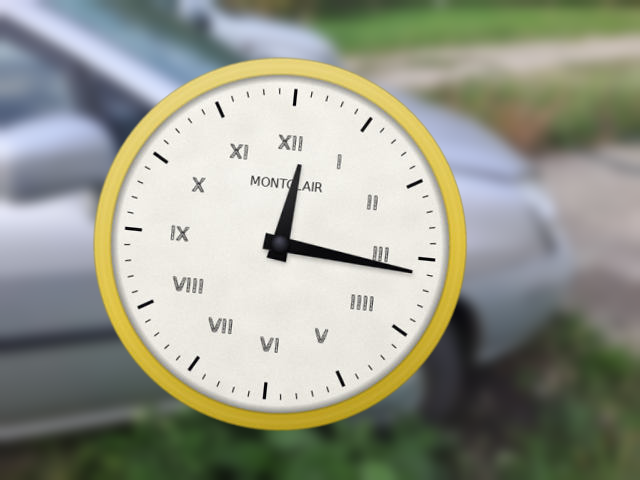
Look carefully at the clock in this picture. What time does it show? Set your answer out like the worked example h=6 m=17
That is h=12 m=16
